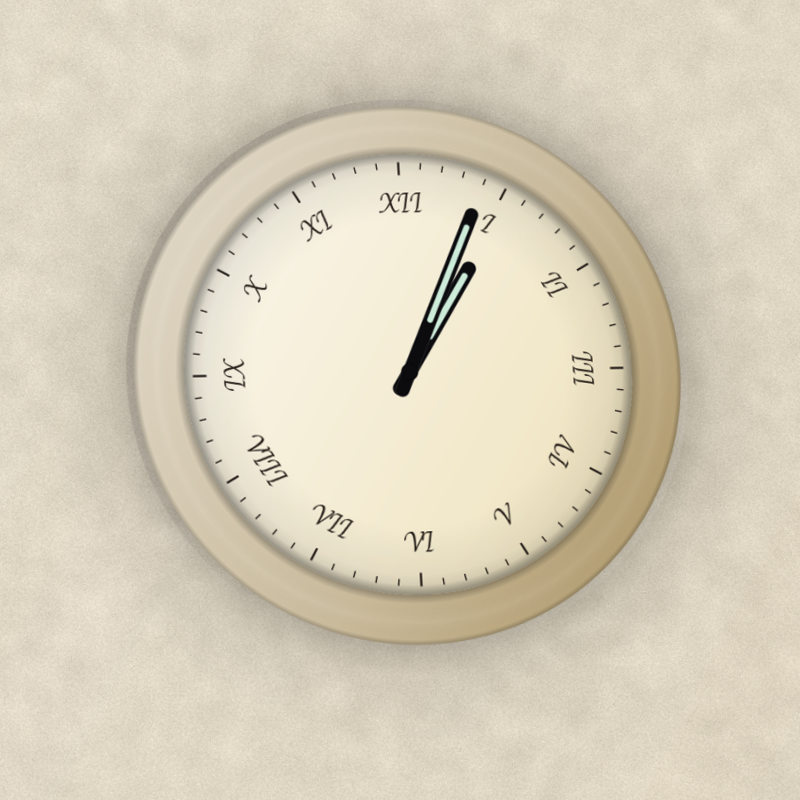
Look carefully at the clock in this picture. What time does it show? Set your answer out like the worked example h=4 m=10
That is h=1 m=4
